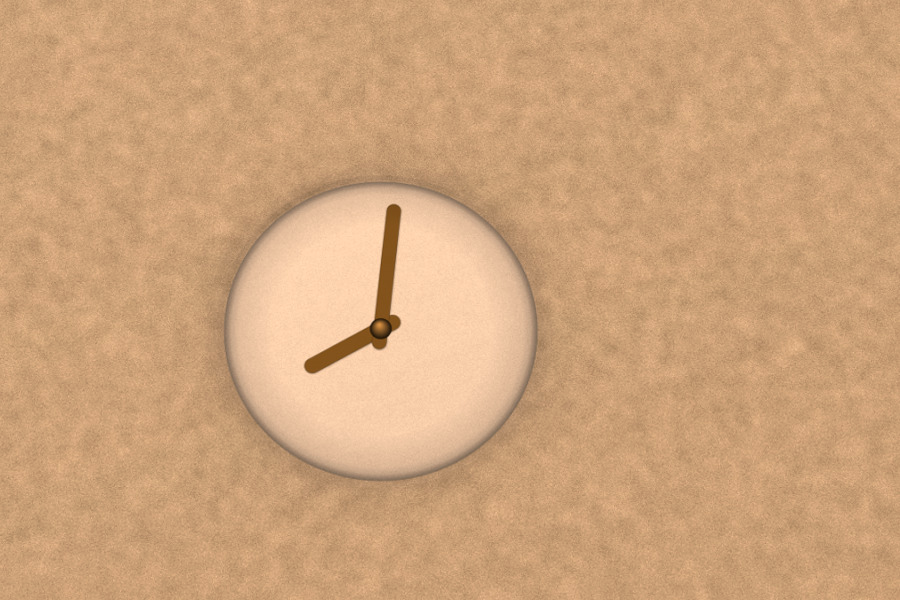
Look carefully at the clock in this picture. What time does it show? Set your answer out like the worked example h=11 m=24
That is h=8 m=1
